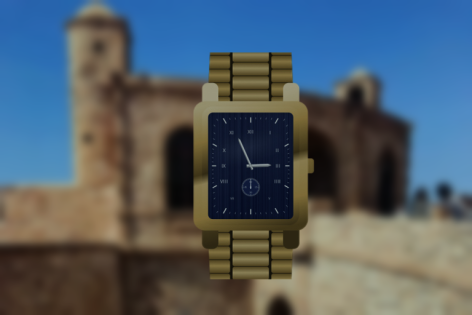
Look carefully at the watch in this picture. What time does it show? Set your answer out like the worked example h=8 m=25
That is h=2 m=56
